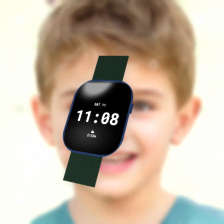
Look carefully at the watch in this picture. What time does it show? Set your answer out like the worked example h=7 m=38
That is h=11 m=8
